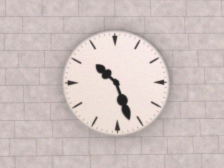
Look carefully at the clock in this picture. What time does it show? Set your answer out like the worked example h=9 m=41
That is h=10 m=27
